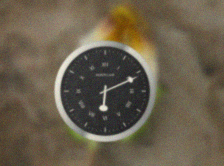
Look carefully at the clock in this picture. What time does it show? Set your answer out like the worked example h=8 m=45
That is h=6 m=11
